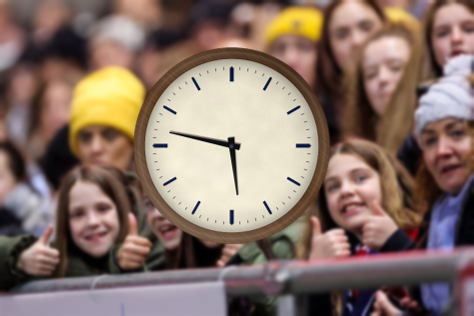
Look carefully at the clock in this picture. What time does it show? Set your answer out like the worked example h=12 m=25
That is h=5 m=47
